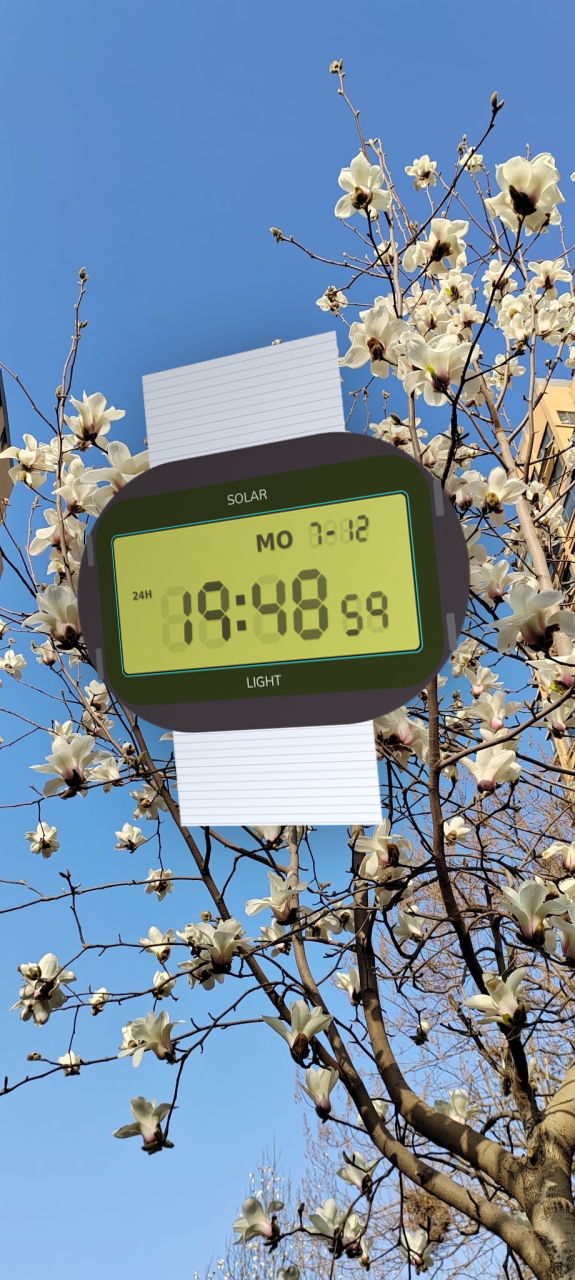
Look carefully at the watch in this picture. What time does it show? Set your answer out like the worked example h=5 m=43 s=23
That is h=19 m=48 s=59
